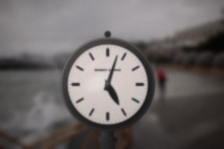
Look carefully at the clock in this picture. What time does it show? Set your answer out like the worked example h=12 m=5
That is h=5 m=3
